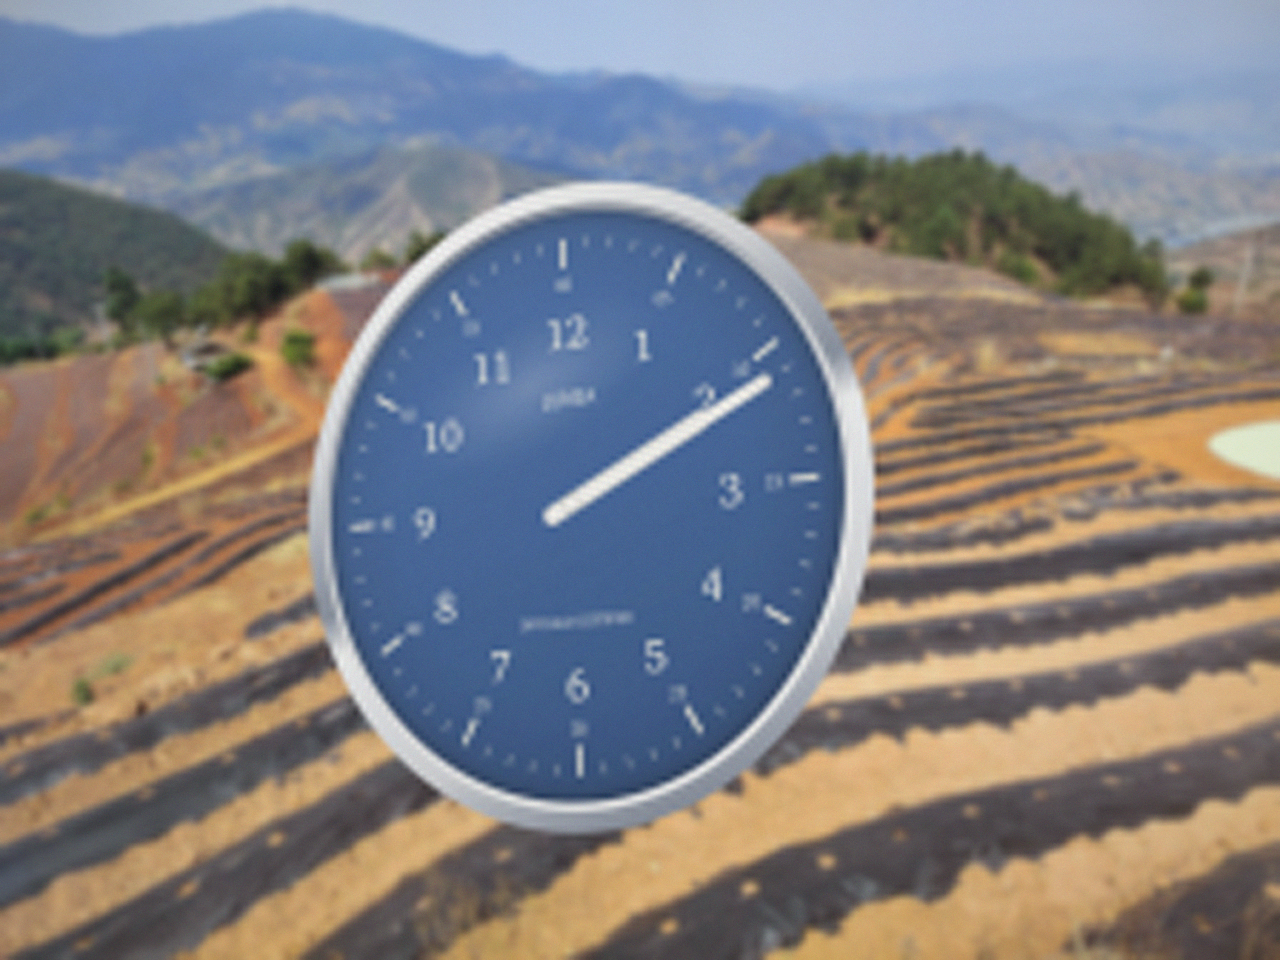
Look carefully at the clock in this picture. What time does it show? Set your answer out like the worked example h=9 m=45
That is h=2 m=11
